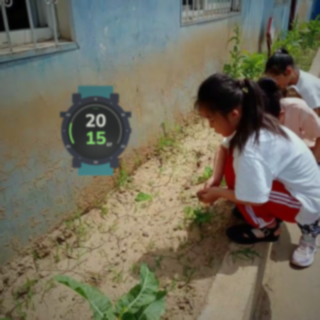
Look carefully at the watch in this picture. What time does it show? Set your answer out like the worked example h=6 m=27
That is h=20 m=15
